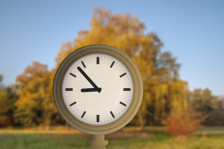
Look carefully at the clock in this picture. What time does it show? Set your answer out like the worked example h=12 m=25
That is h=8 m=53
